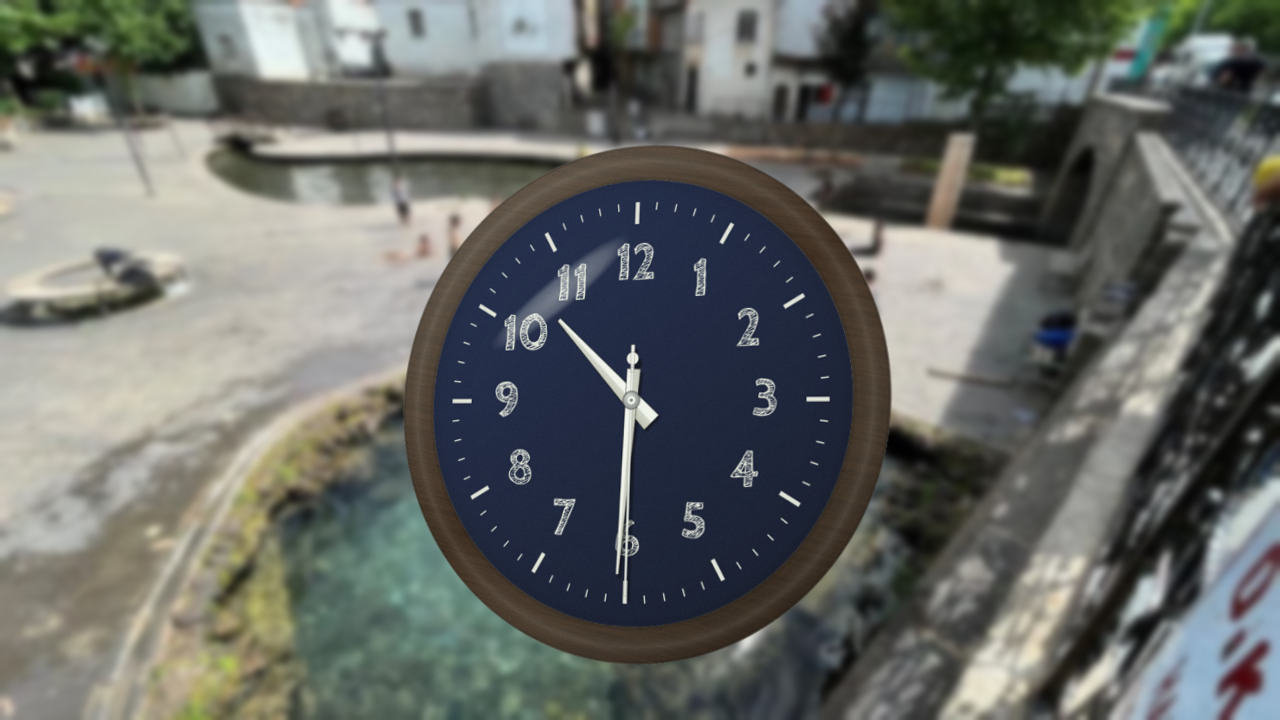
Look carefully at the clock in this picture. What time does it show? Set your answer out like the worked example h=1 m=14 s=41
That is h=10 m=30 s=30
